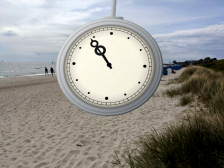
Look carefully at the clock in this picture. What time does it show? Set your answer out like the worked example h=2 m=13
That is h=10 m=54
